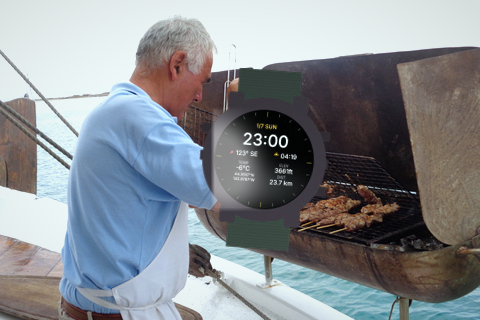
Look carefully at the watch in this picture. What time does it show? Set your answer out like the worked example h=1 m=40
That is h=23 m=0
